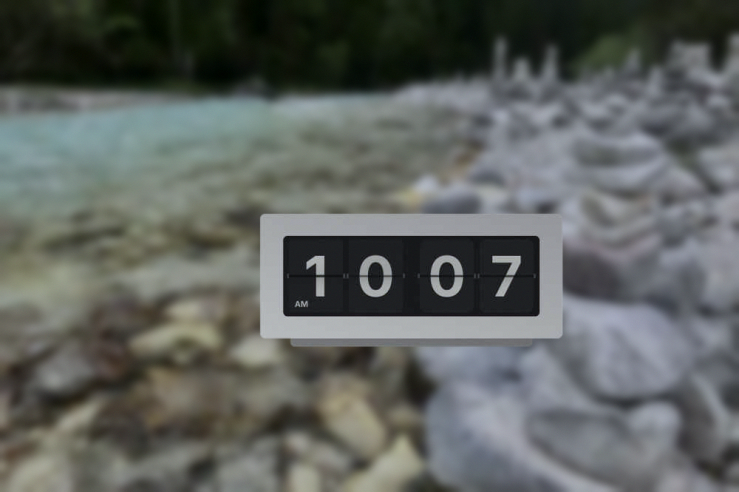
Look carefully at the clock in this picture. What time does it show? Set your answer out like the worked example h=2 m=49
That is h=10 m=7
